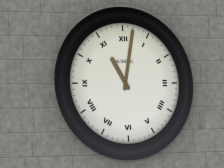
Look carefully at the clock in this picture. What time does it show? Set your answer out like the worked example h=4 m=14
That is h=11 m=2
